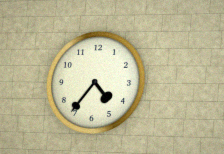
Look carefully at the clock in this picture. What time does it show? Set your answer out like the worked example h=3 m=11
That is h=4 m=36
